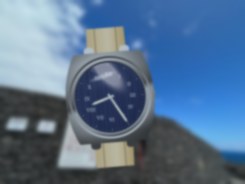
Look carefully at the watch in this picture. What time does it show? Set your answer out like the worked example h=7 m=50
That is h=8 m=25
